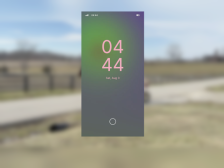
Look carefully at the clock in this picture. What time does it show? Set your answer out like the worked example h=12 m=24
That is h=4 m=44
